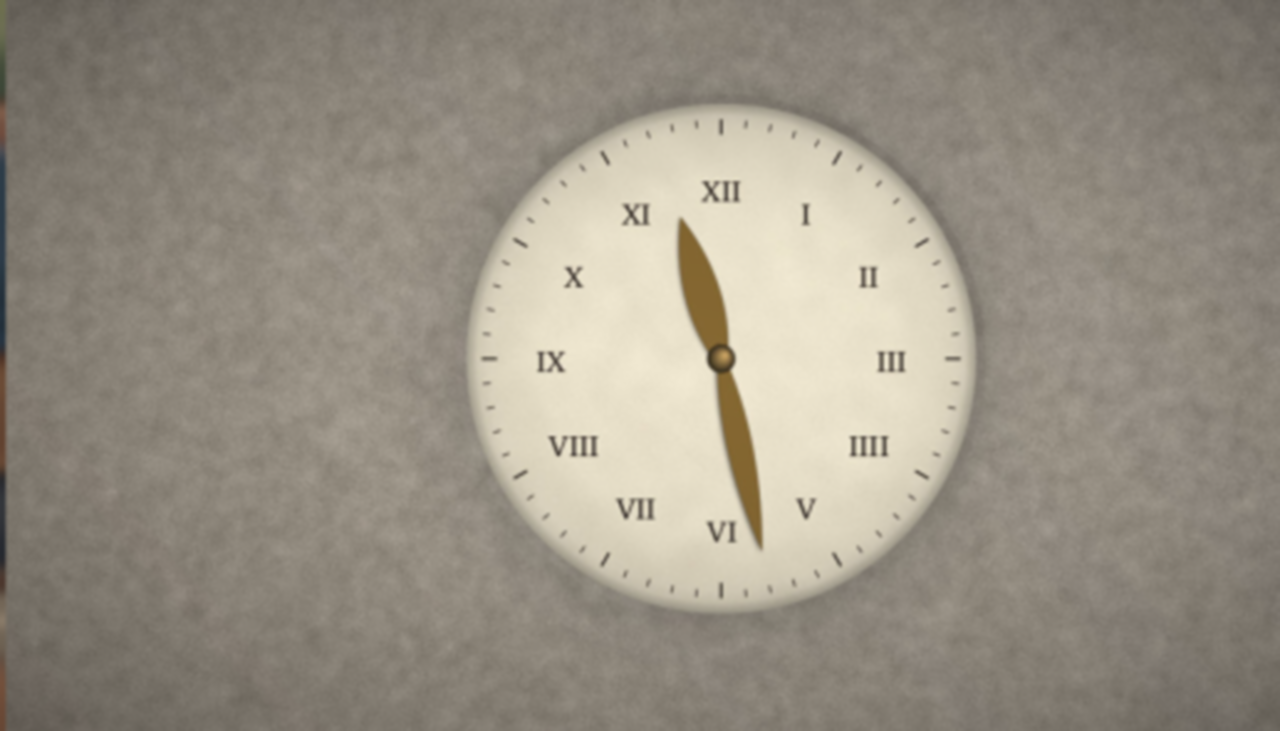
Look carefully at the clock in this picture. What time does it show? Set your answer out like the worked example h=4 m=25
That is h=11 m=28
